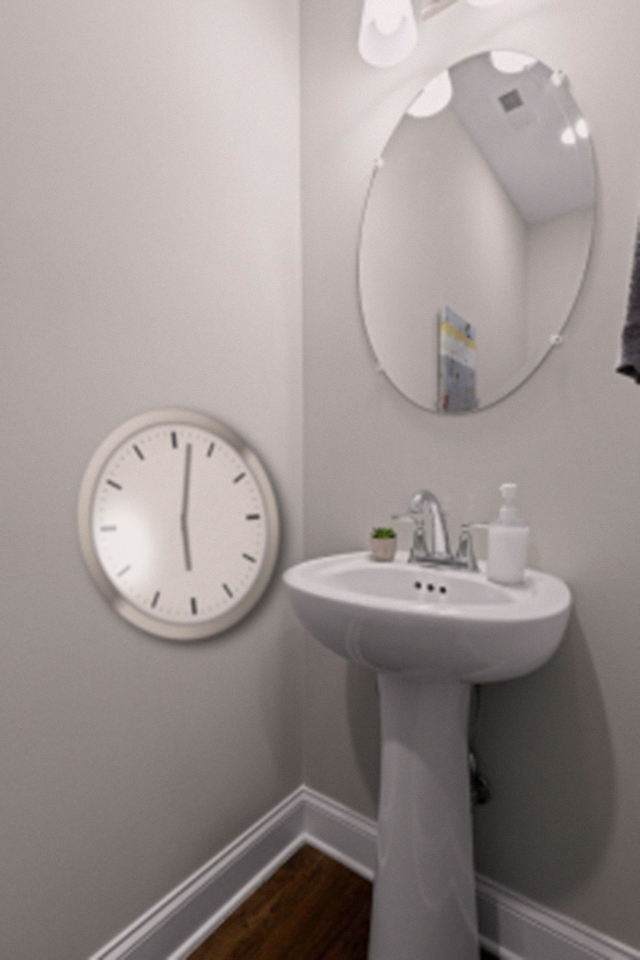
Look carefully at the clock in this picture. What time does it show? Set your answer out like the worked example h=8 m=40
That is h=6 m=2
